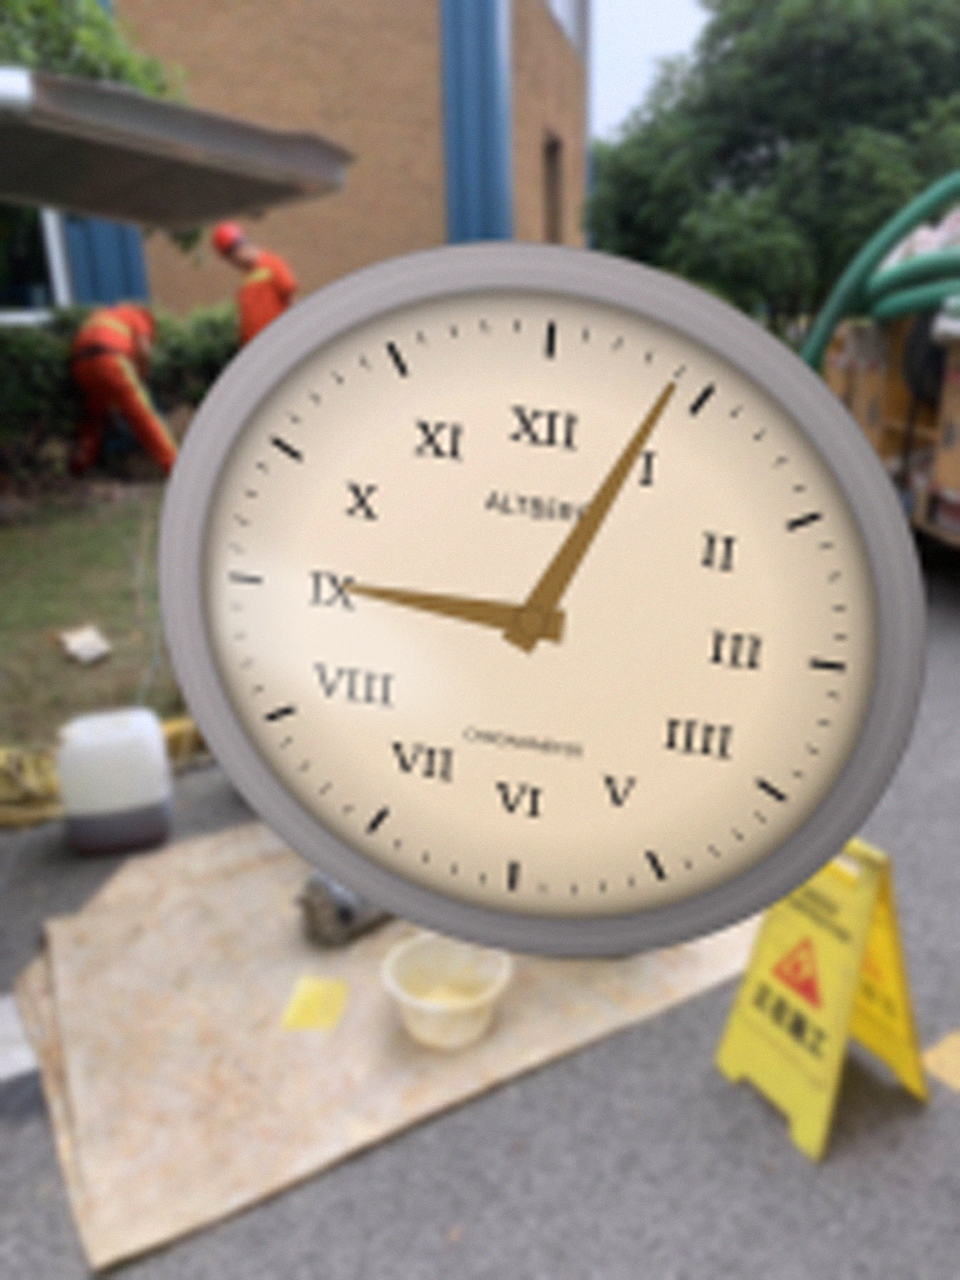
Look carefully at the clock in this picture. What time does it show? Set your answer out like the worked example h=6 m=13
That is h=9 m=4
